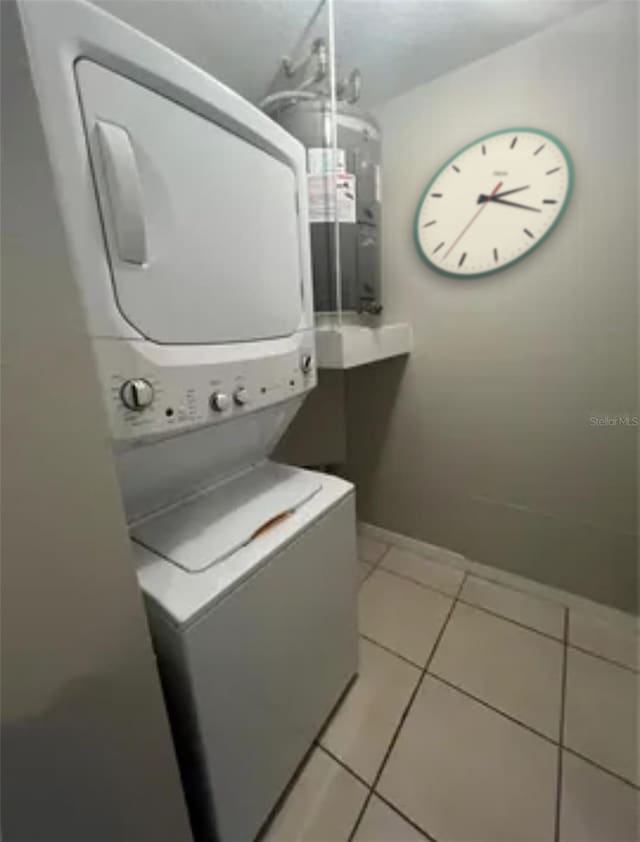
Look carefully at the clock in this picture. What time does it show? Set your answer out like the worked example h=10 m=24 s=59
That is h=2 m=16 s=33
